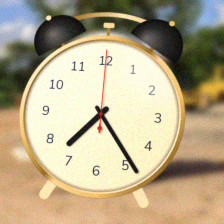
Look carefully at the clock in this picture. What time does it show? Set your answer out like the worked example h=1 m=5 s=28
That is h=7 m=24 s=0
